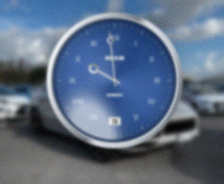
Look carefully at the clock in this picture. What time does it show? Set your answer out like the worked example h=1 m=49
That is h=9 m=59
